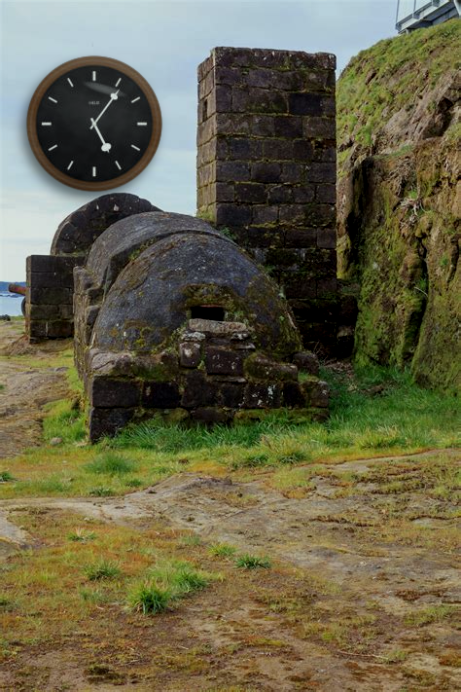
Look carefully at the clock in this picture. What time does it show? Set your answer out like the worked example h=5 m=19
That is h=5 m=6
